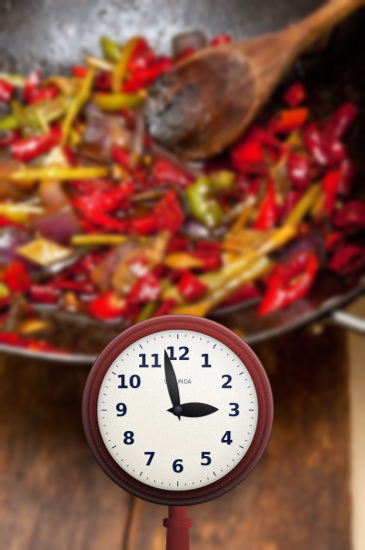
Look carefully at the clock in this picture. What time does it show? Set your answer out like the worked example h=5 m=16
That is h=2 m=58
